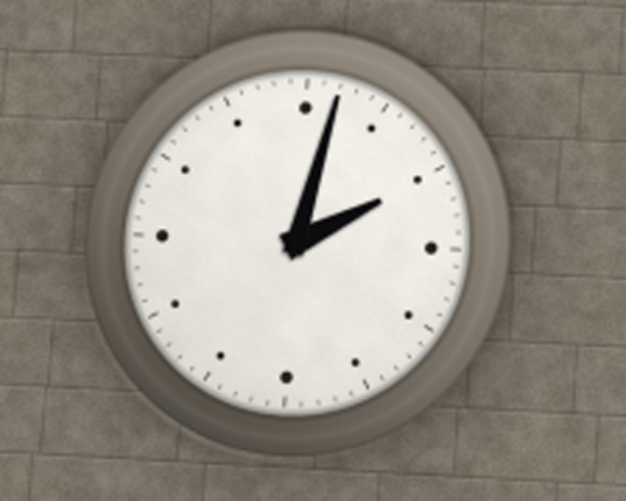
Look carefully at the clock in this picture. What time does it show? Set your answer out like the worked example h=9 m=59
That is h=2 m=2
